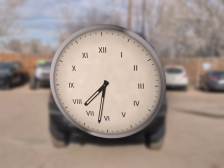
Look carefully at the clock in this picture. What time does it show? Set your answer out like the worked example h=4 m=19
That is h=7 m=32
